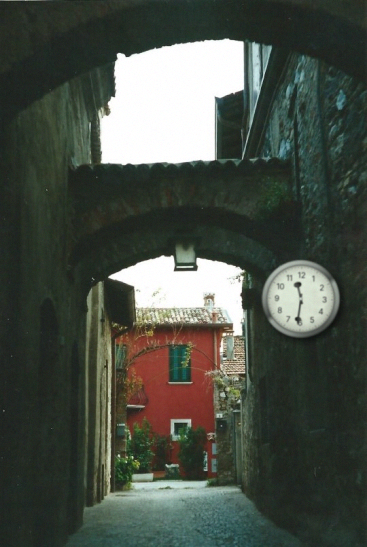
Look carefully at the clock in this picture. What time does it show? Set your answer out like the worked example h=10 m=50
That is h=11 m=31
